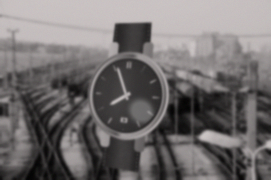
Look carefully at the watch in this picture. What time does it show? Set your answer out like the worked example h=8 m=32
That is h=7 m=56
